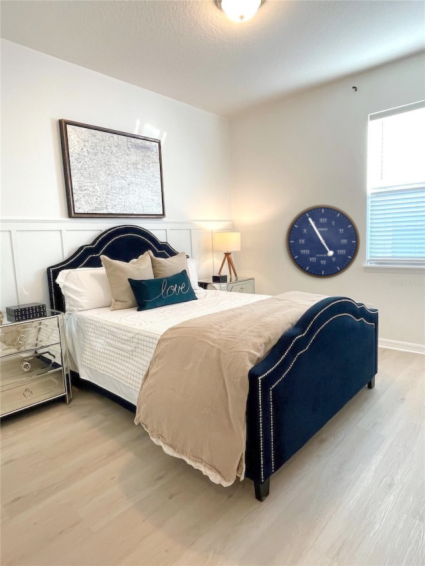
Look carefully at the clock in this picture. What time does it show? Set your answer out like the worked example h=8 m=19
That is h=4 m=55
